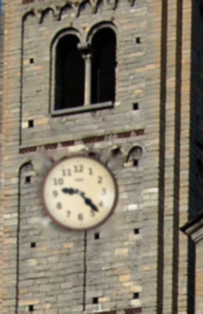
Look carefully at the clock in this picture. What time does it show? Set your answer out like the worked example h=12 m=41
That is h=9 m=23
